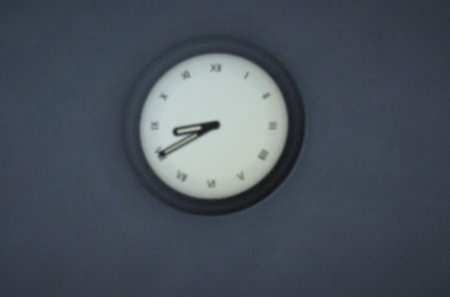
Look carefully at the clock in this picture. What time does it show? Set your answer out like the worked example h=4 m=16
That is h=8 m=40
